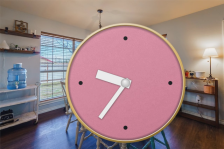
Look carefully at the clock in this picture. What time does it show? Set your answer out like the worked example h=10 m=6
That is h=9 m=36
